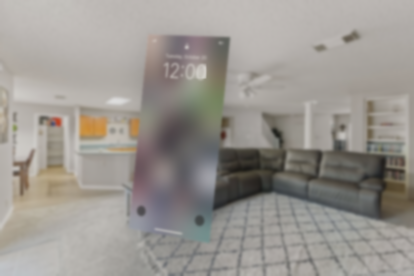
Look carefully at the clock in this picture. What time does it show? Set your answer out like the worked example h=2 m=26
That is h=12 m=0
